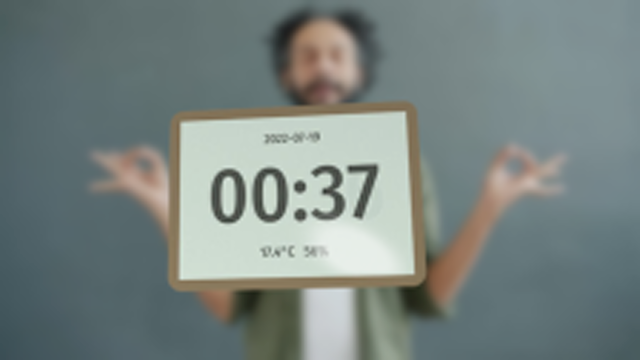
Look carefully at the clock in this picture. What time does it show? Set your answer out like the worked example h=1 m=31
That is h=0 m=37
